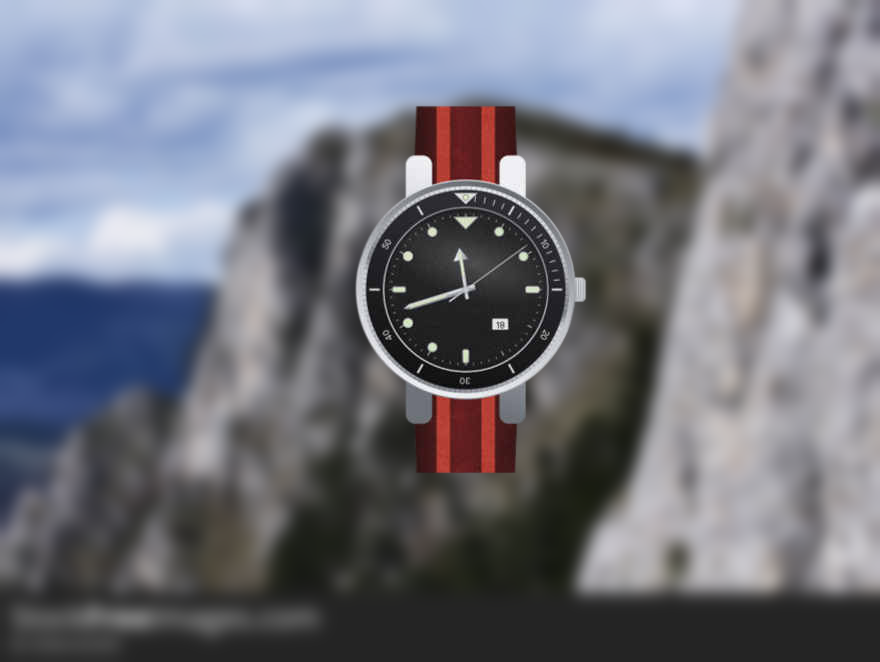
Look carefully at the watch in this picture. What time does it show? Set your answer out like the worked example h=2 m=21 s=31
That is h=11 m=42 s=9
